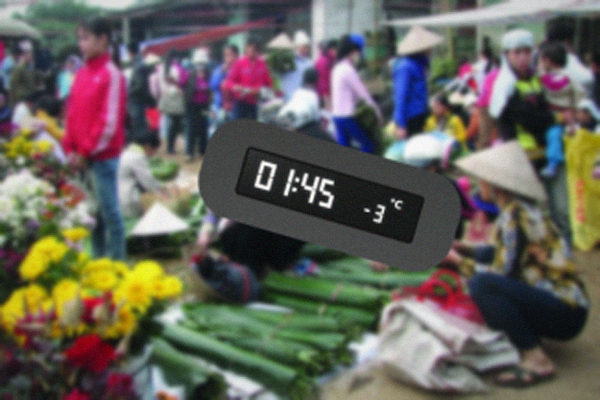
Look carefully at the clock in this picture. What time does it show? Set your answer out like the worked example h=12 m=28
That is h=1 m=45
